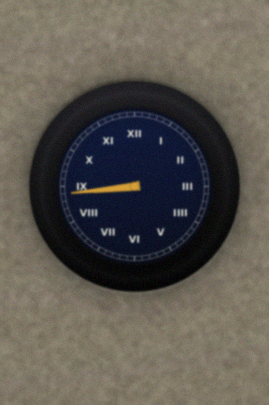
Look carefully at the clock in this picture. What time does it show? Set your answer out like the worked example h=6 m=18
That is h=8 m=44
